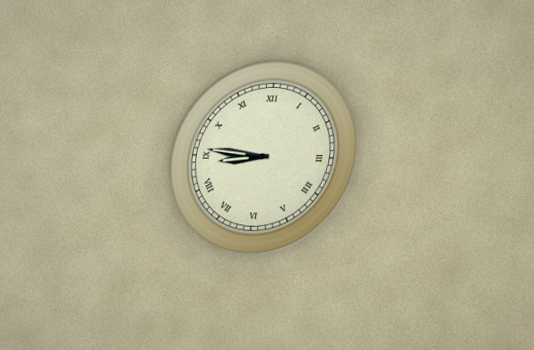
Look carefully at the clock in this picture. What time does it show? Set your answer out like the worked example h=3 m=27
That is h=8 m=46
